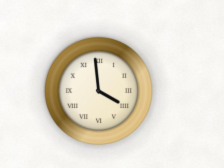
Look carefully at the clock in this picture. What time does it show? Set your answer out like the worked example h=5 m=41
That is h=3 m=59
